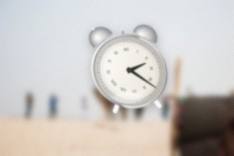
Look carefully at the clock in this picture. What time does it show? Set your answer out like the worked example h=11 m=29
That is h=2 m=22
